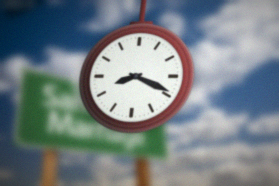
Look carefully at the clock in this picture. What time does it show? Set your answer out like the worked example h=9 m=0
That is h=8 m=19
